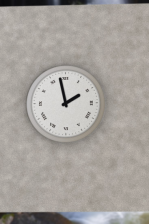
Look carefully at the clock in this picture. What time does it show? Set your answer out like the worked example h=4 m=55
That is h=1 m=58
